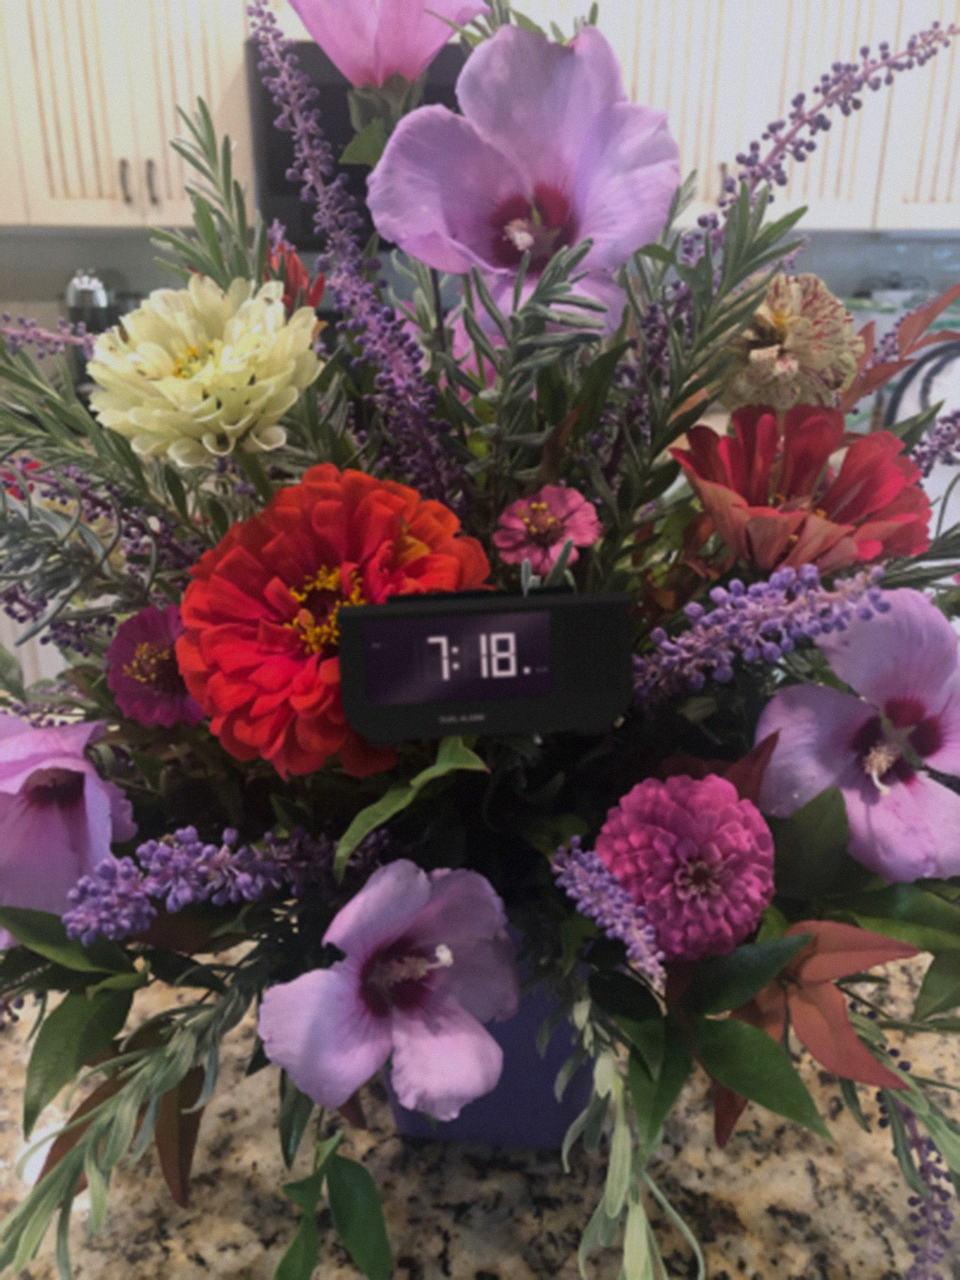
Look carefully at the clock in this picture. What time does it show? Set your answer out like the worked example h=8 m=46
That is h=7 m=18
